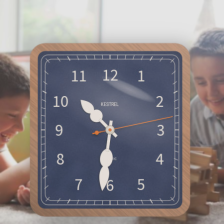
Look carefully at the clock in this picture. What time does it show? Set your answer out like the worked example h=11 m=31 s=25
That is h=10 m=31 s=13
